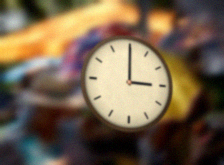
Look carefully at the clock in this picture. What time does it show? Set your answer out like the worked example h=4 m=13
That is h=3 m=0
